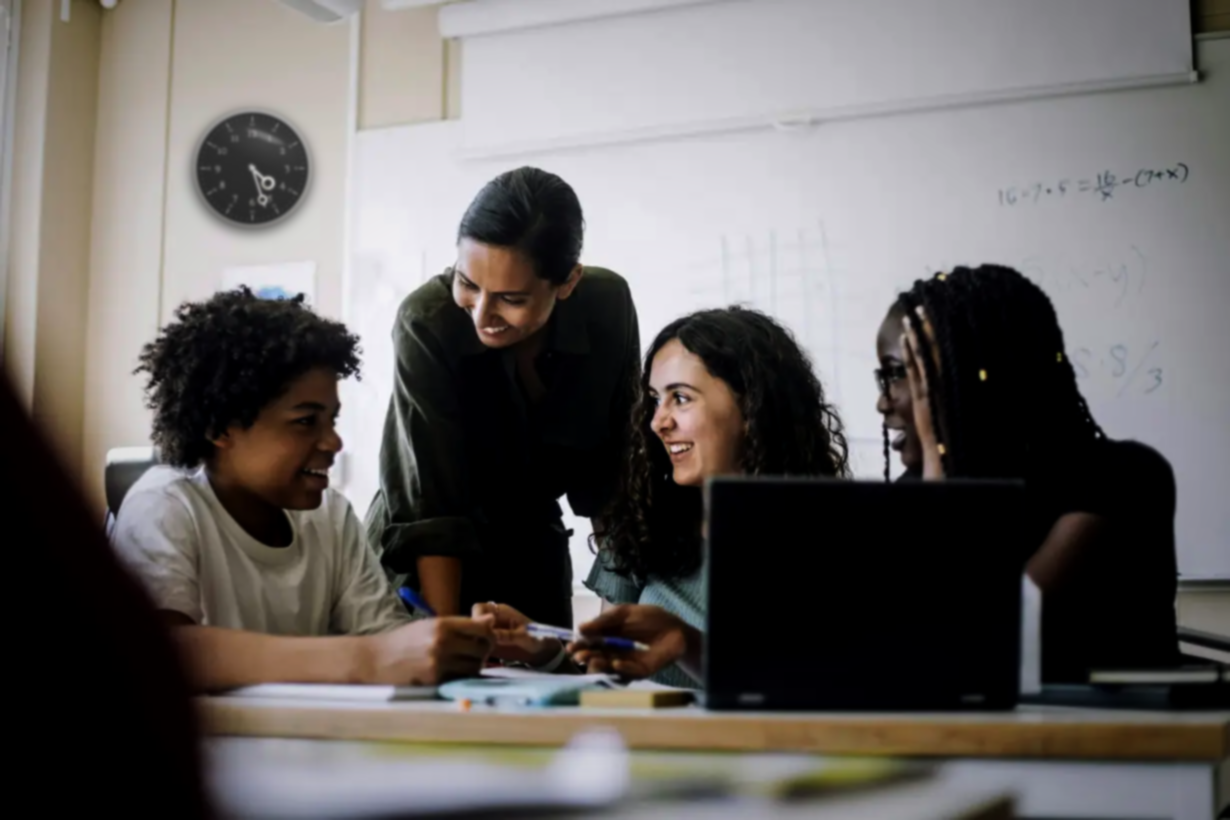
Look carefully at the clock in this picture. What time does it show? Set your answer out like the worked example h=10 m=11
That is h=4 m=27
